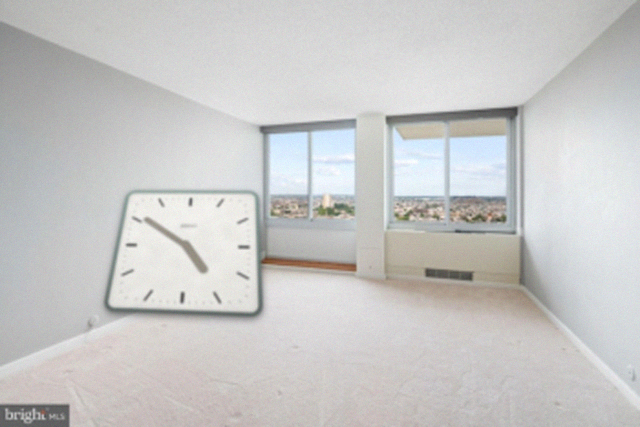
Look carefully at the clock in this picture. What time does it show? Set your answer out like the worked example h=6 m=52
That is h=4 m=51
